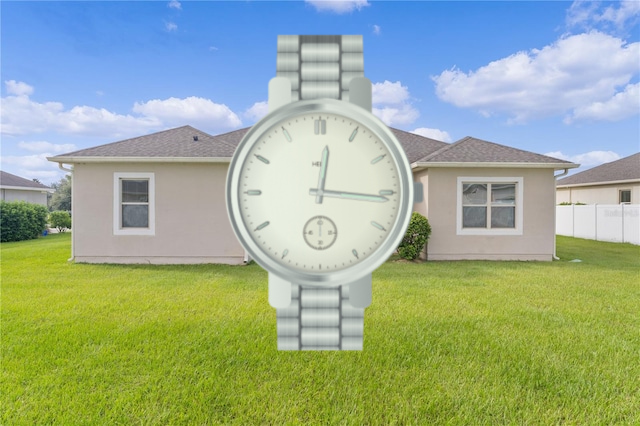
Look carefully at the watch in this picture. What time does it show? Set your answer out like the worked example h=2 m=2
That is h=12 m=16
